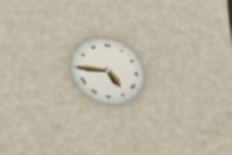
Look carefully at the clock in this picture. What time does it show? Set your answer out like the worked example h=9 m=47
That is h=4 m=45
